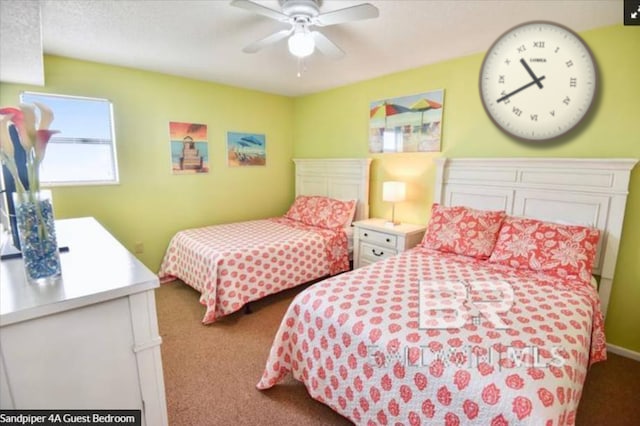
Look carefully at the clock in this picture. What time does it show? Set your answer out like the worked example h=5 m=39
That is h=10 m=40
